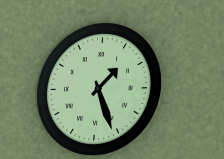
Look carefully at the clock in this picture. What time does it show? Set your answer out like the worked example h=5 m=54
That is h=1 m=26
